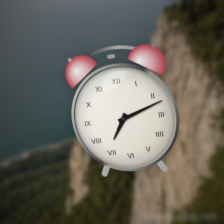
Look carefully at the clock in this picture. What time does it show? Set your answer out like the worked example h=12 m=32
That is h=7 m=12
